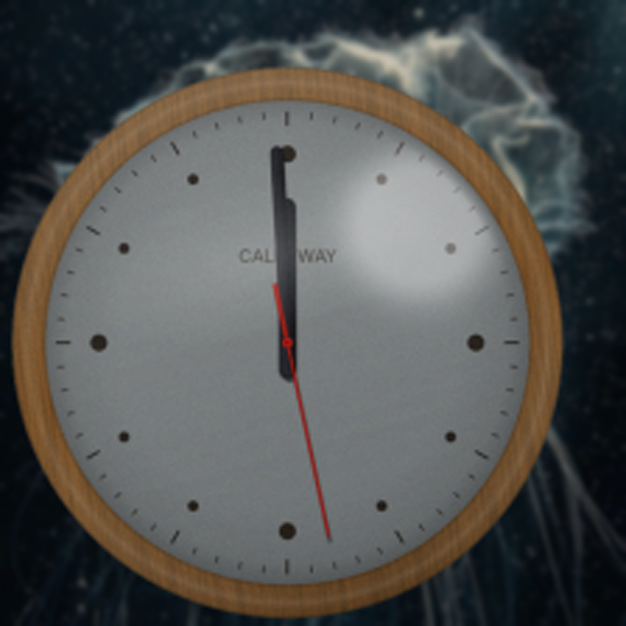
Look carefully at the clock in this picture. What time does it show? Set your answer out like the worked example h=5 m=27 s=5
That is h=11 m=59 s=28
